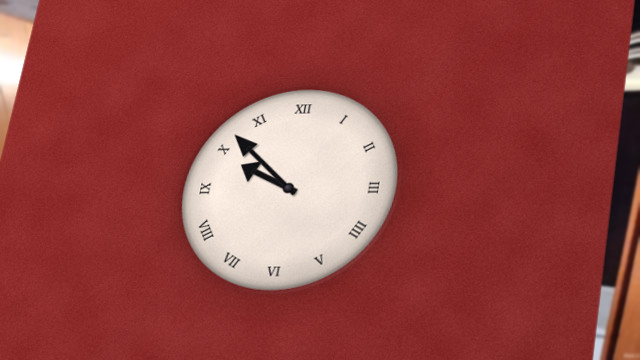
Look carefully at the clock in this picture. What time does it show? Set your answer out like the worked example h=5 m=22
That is h=9 m=52
